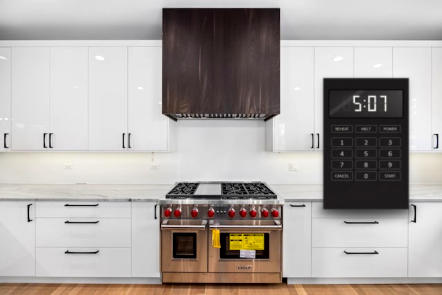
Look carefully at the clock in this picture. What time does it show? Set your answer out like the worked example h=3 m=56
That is h=5 m=7
